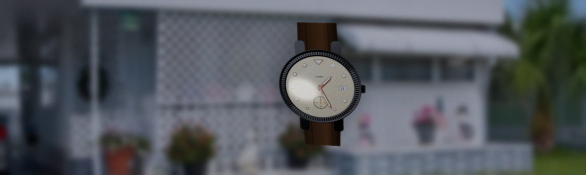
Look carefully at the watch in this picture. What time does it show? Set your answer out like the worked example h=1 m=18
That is h=1 m=26
